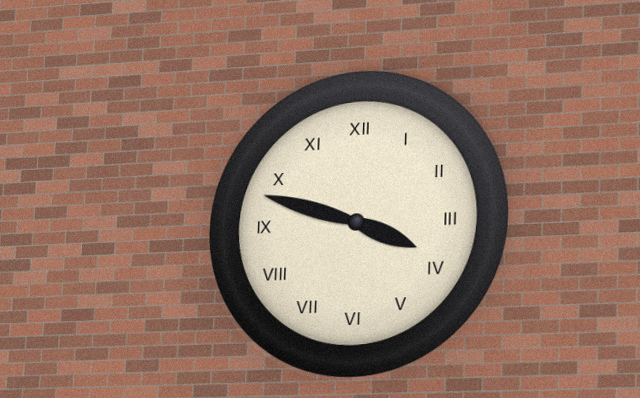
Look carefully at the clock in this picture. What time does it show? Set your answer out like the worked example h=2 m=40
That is h=3 m=48
